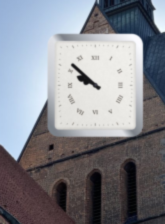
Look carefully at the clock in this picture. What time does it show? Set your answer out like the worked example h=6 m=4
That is h=9 m=52
